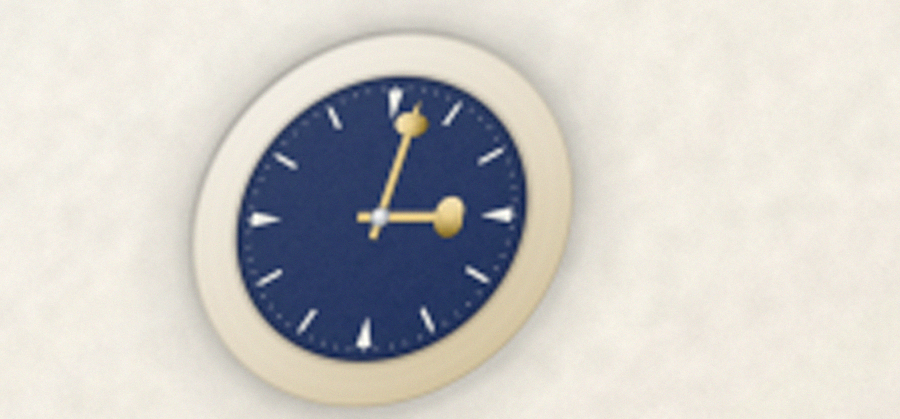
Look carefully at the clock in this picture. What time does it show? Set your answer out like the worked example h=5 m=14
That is h=3 m=2
